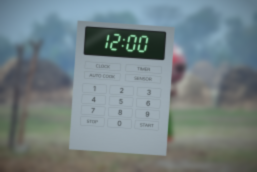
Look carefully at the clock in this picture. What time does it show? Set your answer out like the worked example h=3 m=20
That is h=12 m=0
